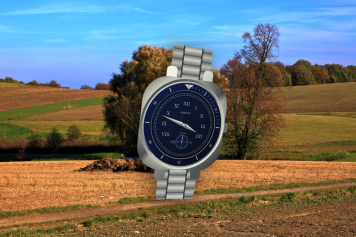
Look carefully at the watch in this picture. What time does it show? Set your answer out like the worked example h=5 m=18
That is h=3 m=48
